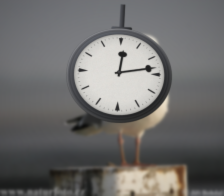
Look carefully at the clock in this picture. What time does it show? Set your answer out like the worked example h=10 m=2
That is h=12 m=13
